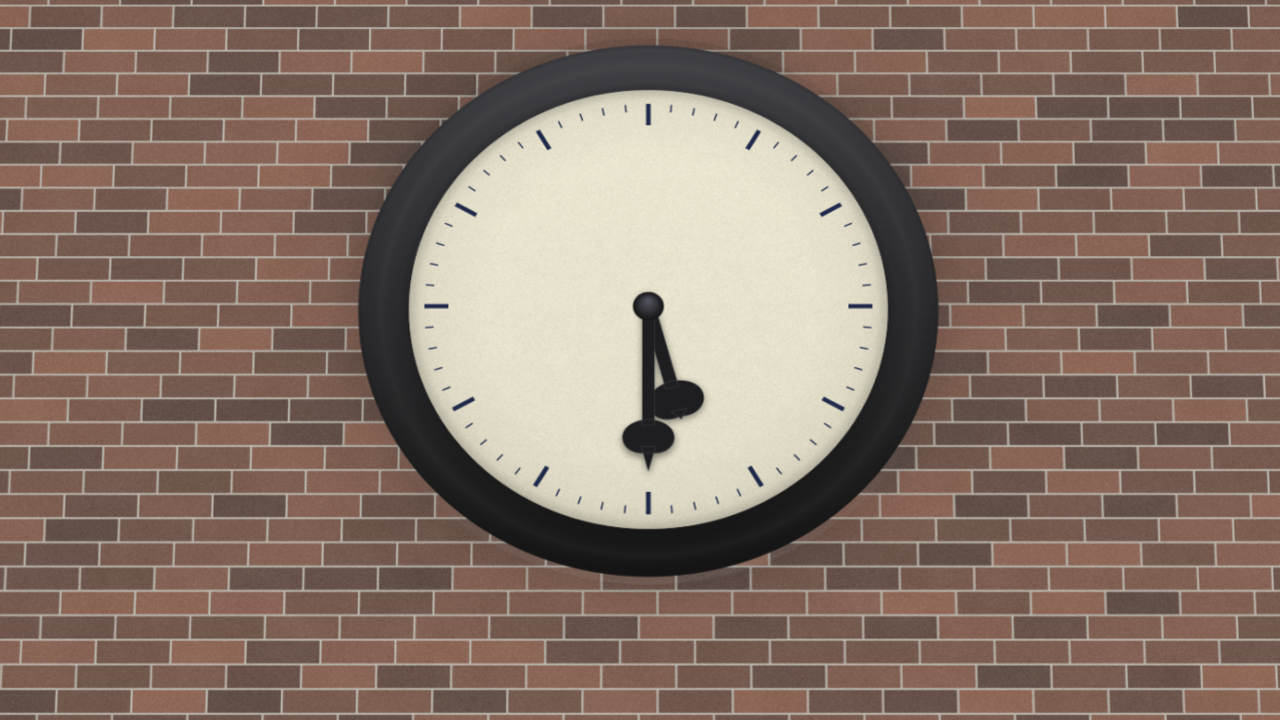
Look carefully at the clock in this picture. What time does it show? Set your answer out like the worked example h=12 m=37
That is h=5 m=30
